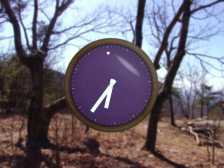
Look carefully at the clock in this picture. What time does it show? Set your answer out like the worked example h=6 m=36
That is h=6 m=37
